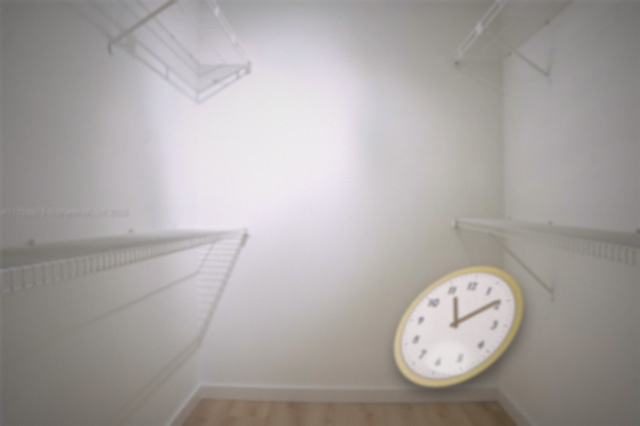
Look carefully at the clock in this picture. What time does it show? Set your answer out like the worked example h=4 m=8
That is h=11 m=9
